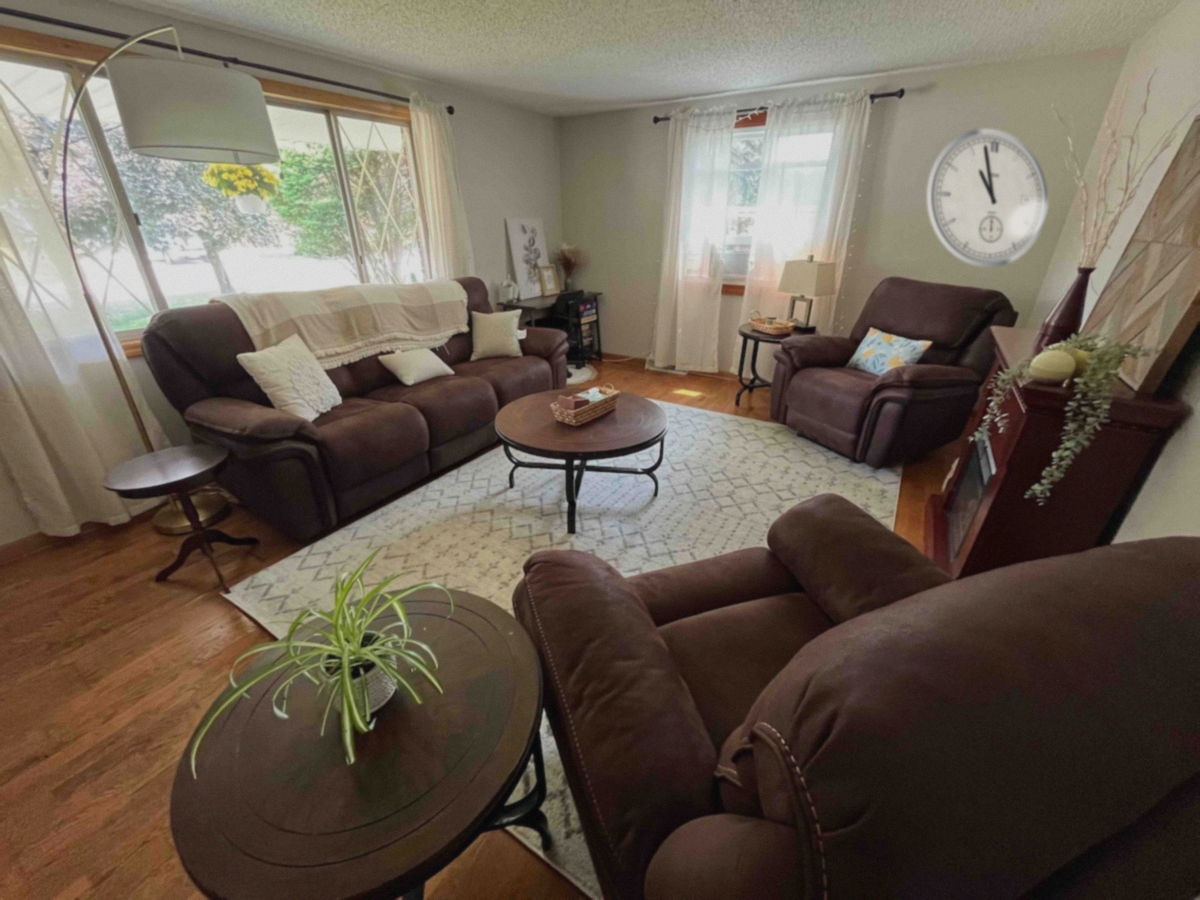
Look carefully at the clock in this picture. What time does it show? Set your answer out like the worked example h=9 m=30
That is h=10 m=58
